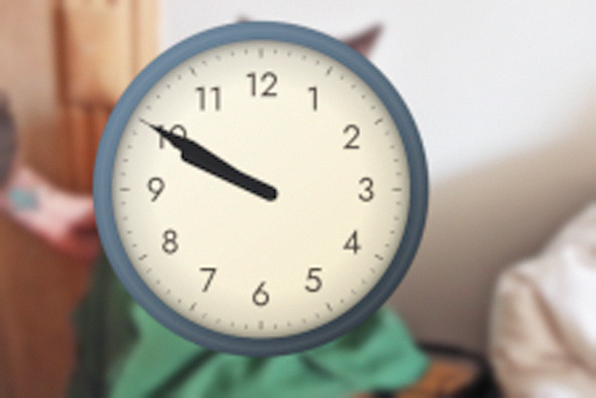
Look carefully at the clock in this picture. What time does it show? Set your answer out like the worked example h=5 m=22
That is h=9 m=50
